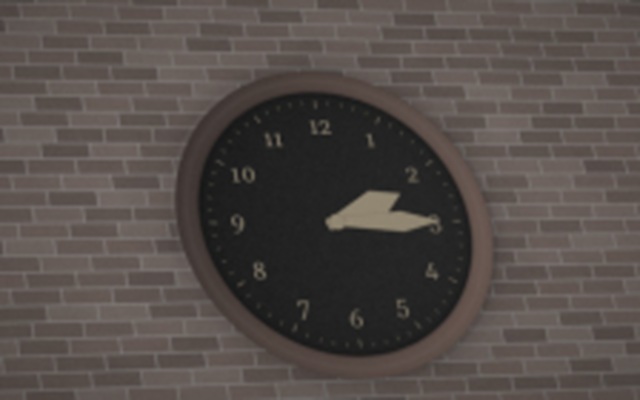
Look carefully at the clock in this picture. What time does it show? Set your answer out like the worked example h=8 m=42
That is h=2 m=15
